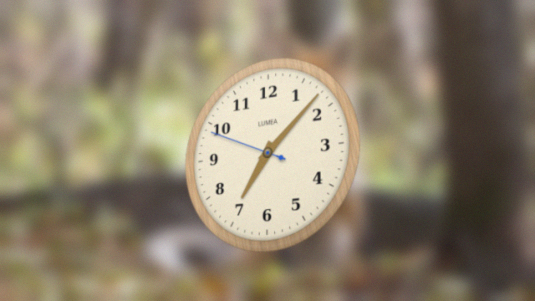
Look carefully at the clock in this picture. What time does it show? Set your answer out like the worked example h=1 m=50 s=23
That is h=7 m=7 s=49
